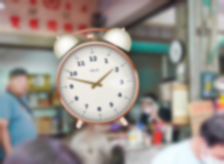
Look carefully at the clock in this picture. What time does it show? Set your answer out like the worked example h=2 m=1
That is h=1 m=48
